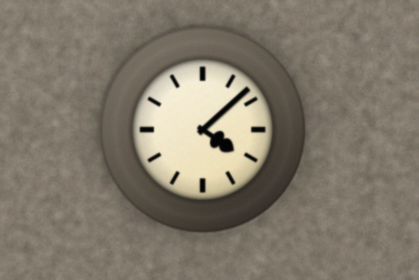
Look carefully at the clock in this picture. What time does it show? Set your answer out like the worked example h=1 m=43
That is h=4 m=8
